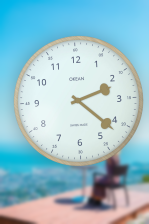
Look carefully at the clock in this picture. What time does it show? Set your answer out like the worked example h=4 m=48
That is h=2 m=22
